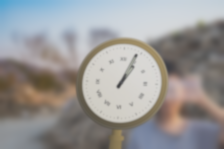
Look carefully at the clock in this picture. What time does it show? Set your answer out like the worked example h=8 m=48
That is h=1 m=4
